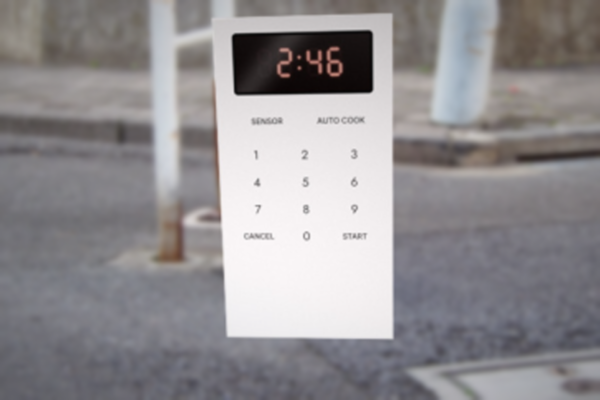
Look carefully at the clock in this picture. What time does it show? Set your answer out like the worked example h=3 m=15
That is h=2 m=46
